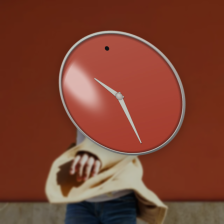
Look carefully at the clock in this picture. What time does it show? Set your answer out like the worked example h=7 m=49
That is h=10 m=28
